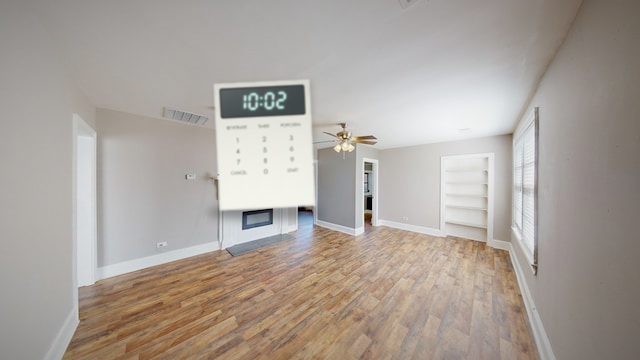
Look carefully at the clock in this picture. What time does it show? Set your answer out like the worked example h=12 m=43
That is h=10 m=2
